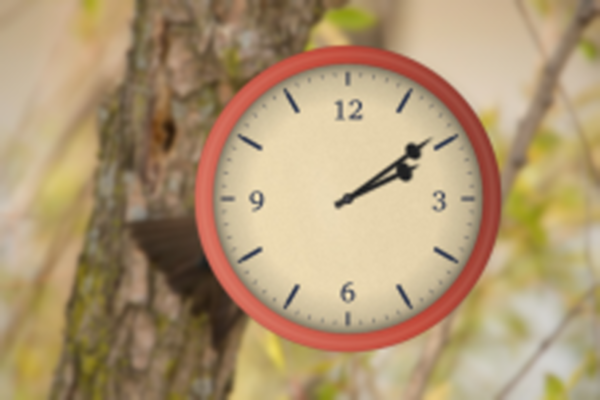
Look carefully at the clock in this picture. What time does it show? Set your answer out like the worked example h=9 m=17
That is h=2 m=9
